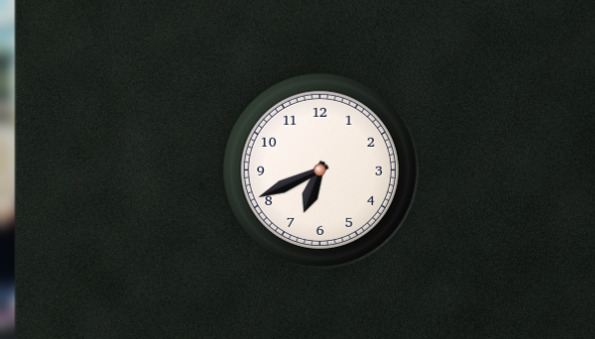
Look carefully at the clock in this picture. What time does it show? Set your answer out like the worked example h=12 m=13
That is h=6 m=41
